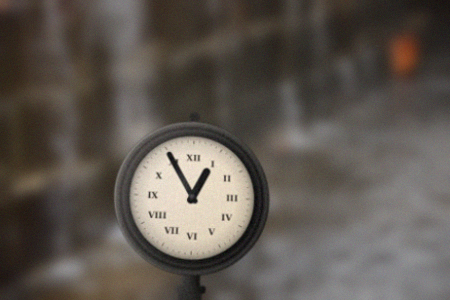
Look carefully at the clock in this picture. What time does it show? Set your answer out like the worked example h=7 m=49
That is h=12 m=55
